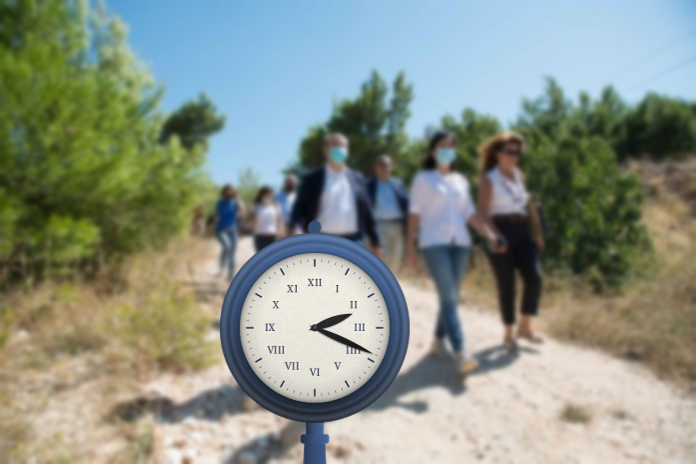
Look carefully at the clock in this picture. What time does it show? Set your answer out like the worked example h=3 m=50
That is h=2 m=19
